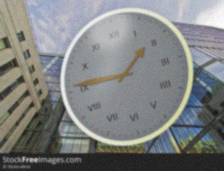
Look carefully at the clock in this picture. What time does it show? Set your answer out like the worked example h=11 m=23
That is h=1 m=46
